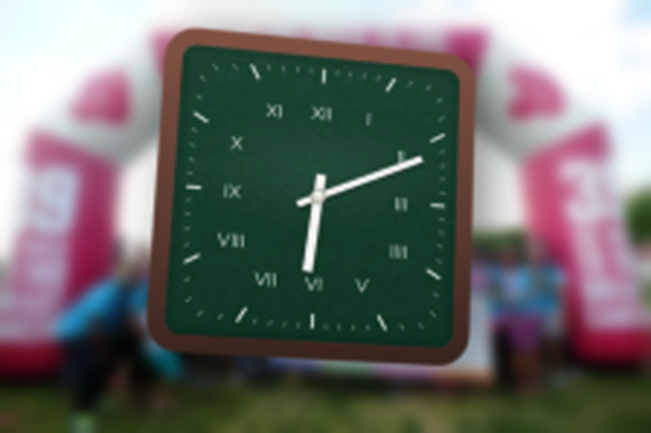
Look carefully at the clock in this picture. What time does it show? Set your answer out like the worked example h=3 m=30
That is h=6 m=11
